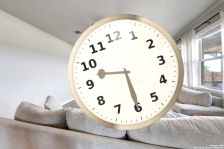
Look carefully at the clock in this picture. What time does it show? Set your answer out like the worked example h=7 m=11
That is h=9 m=30
